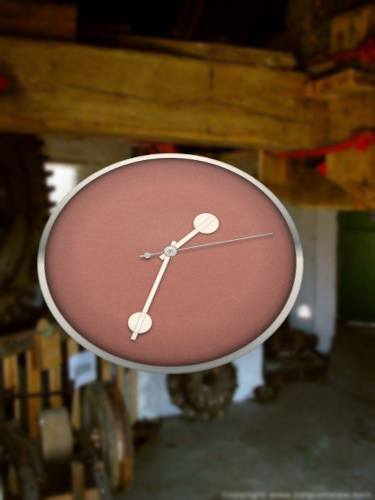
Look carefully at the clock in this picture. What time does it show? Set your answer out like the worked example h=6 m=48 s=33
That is h=1 m=33 s=13
